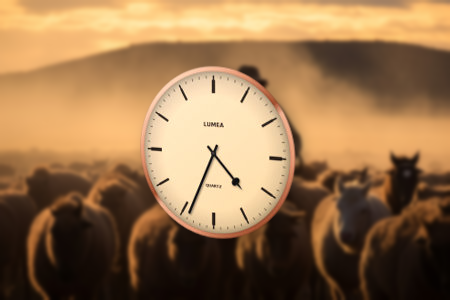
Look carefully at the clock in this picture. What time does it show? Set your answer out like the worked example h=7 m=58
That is h=4 m=34
